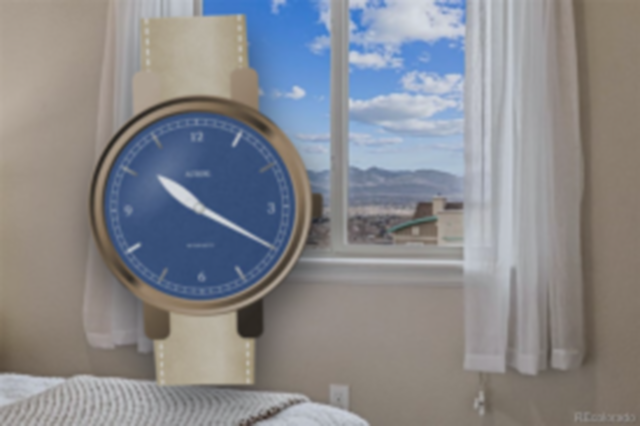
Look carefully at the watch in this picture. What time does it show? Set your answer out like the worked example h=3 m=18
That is h=10 m=20
